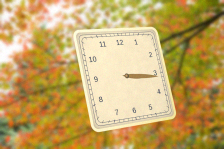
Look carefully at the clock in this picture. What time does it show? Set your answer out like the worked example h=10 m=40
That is h=3 m=16
